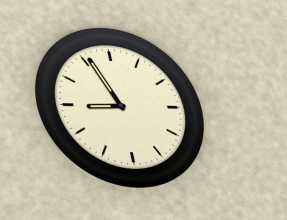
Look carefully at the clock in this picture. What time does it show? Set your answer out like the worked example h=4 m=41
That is h=8 m=56
